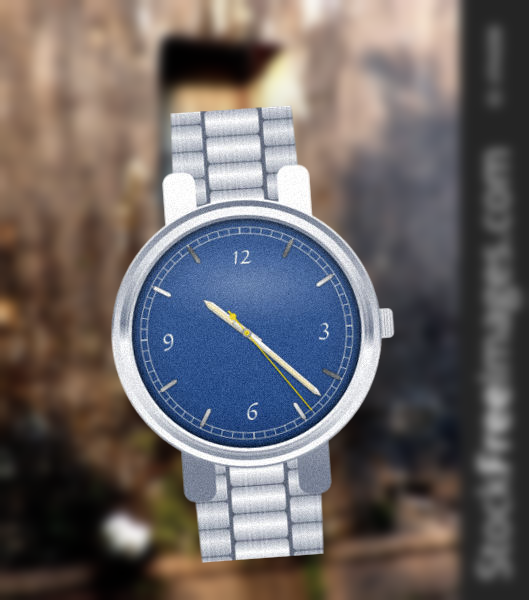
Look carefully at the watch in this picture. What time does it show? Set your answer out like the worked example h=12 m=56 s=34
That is h=10 m=22 s=24
